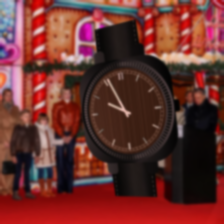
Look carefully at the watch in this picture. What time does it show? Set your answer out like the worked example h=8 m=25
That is h=9 m=56
